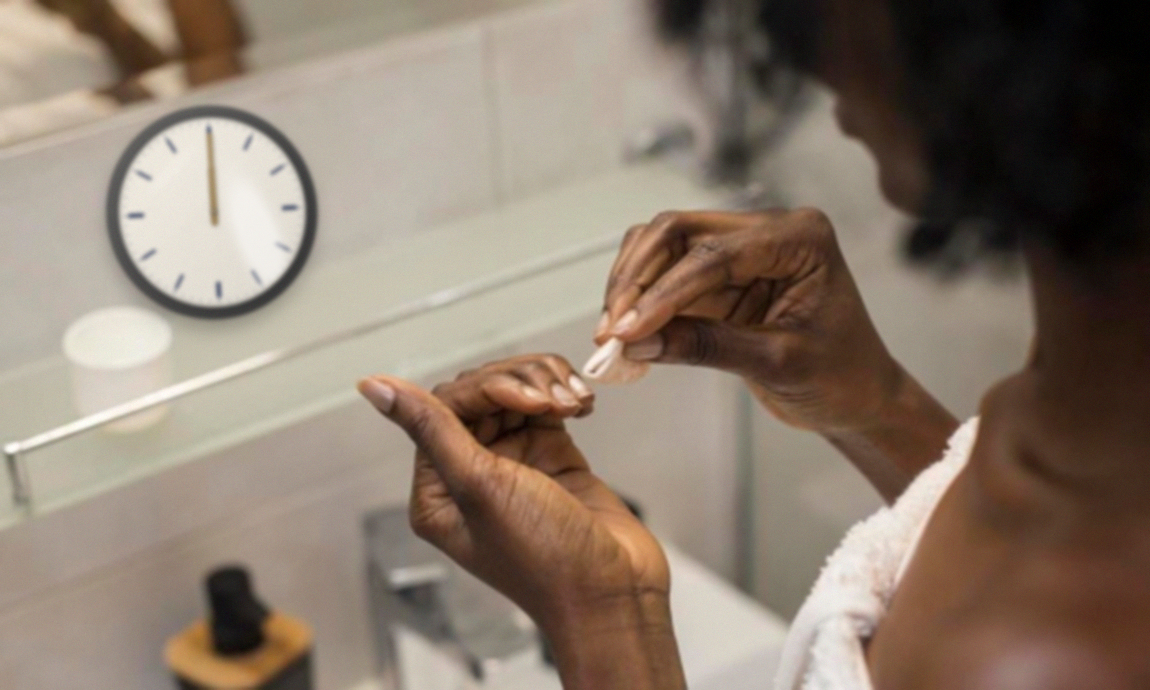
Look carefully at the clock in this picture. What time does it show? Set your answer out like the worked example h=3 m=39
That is h=12 m=0
